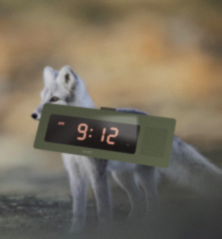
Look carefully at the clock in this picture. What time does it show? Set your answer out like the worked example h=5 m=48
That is h=9 m=12
